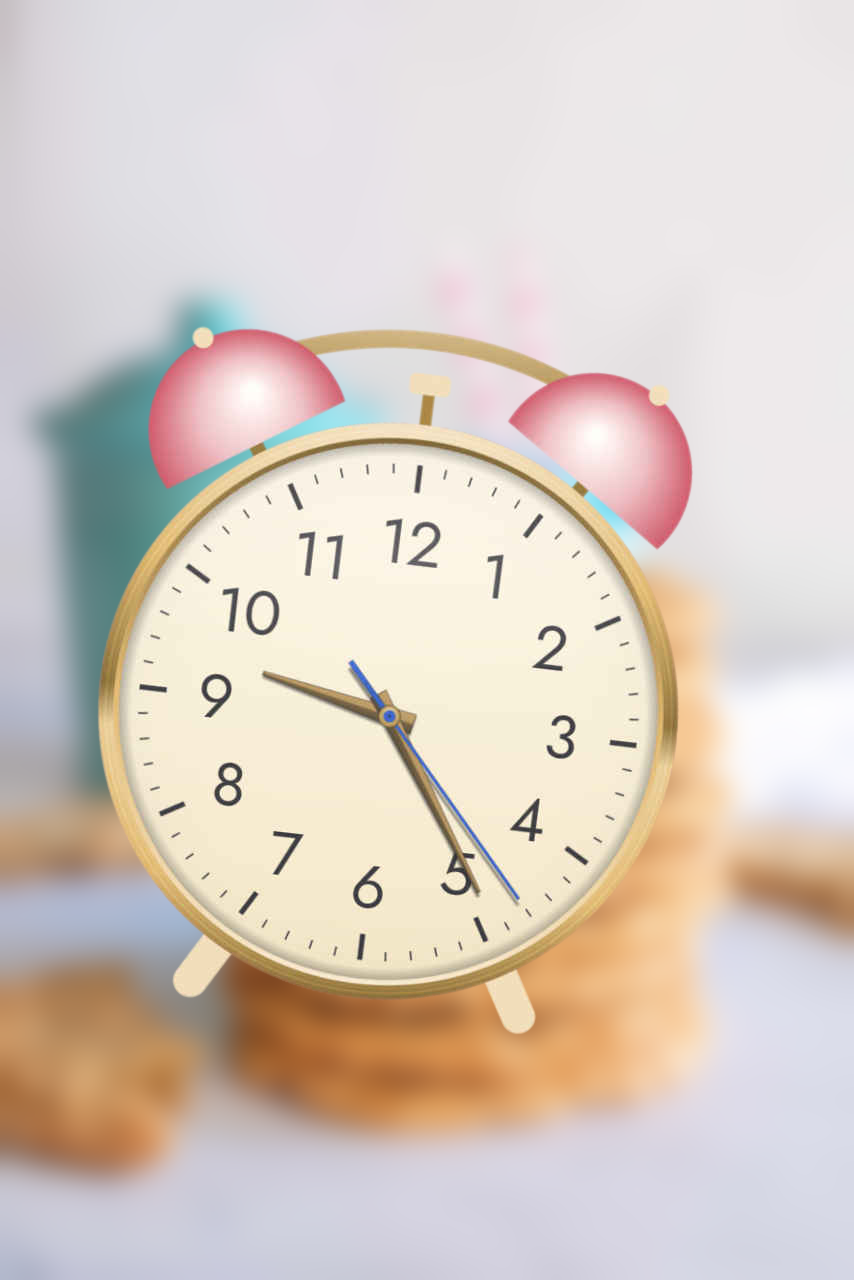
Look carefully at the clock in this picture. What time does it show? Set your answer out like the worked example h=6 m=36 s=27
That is h=9 m=24 s=23
